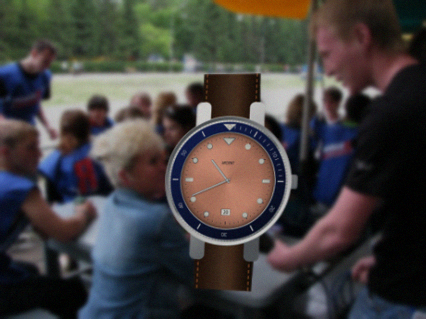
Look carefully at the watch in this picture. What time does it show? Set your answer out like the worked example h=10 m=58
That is h=10 m=41
